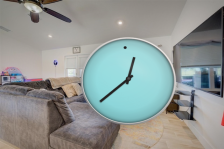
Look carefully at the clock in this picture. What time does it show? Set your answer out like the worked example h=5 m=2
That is h=12 m=39
